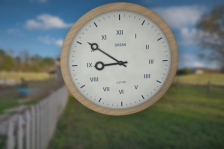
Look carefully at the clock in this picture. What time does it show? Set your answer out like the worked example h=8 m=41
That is h=8 m=51
